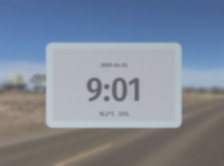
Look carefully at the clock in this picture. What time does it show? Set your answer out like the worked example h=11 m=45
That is h=9 m=1
